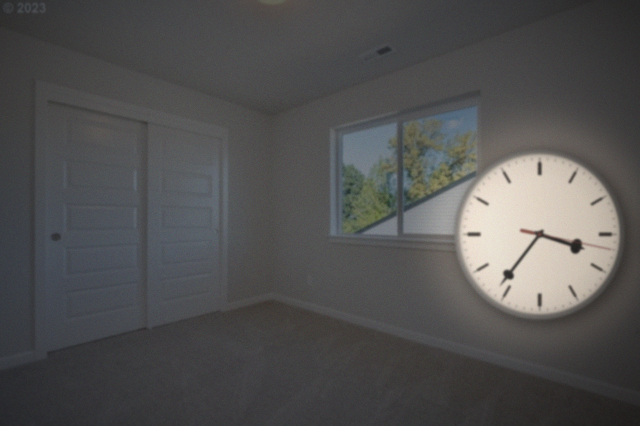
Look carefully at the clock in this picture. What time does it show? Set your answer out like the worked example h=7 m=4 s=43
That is h=3 m=36 s=17
